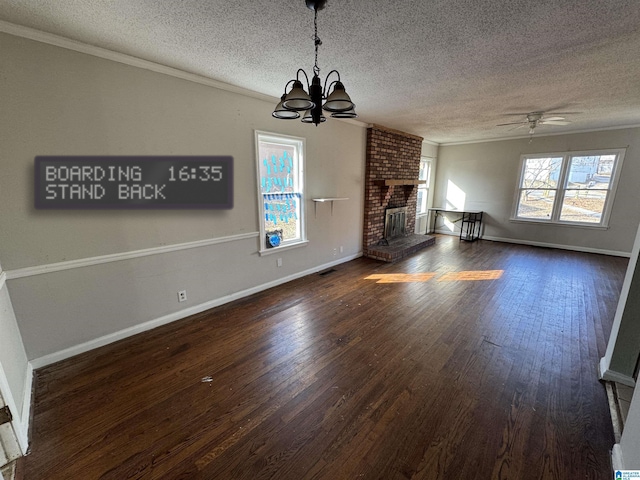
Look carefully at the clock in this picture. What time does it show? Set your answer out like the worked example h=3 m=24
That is h=16 m=35
